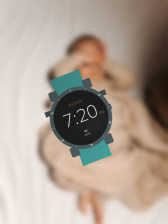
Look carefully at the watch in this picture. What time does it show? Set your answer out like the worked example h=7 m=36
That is h=7 m=20
